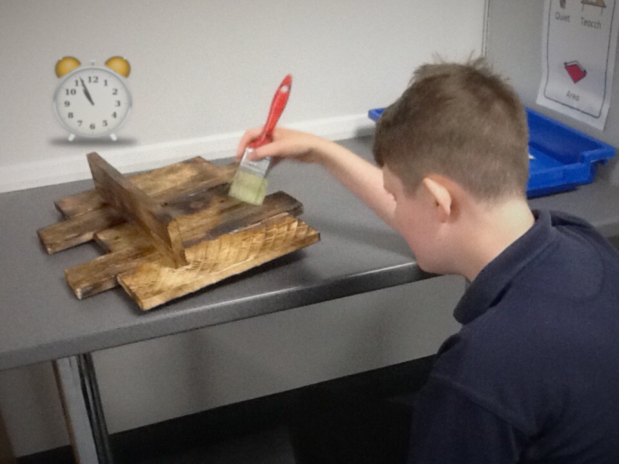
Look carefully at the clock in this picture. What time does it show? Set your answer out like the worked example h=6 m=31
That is h=10 m=56
